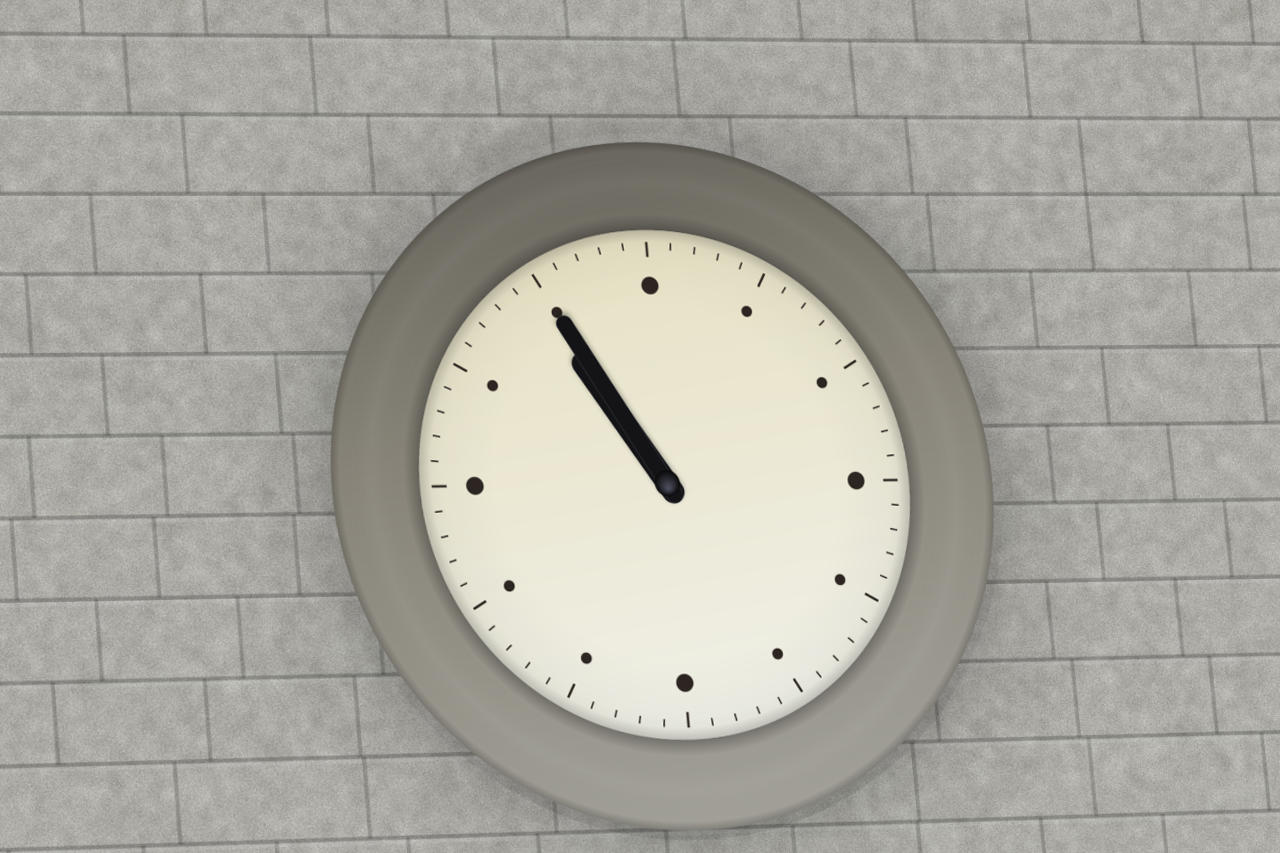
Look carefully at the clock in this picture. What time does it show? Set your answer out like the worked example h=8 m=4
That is h=10 m=55
